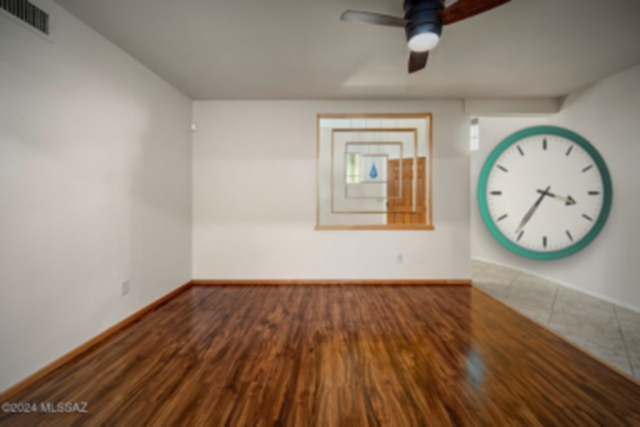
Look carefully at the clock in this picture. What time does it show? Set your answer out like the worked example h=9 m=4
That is h=3 m=36
